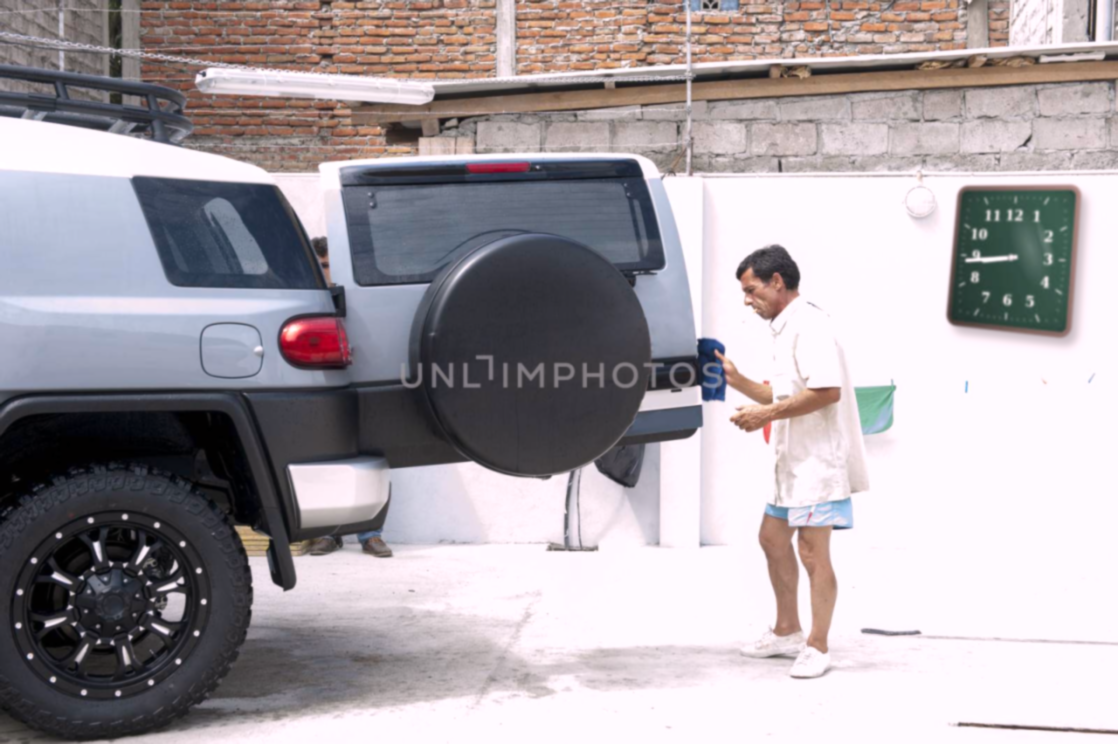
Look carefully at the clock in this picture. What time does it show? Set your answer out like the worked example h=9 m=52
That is h=8 m=44
